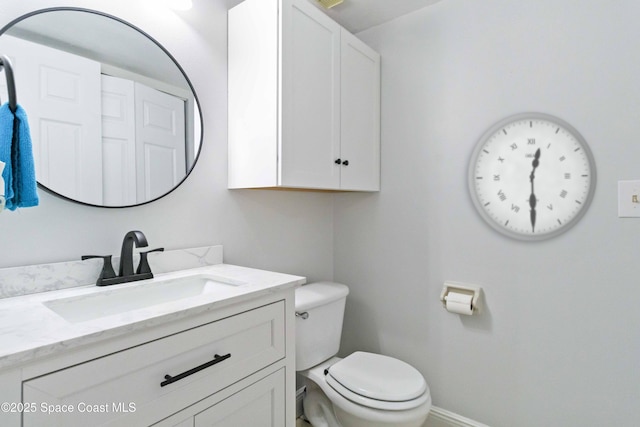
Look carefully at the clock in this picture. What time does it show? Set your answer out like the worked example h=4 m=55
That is h=12 m=30
